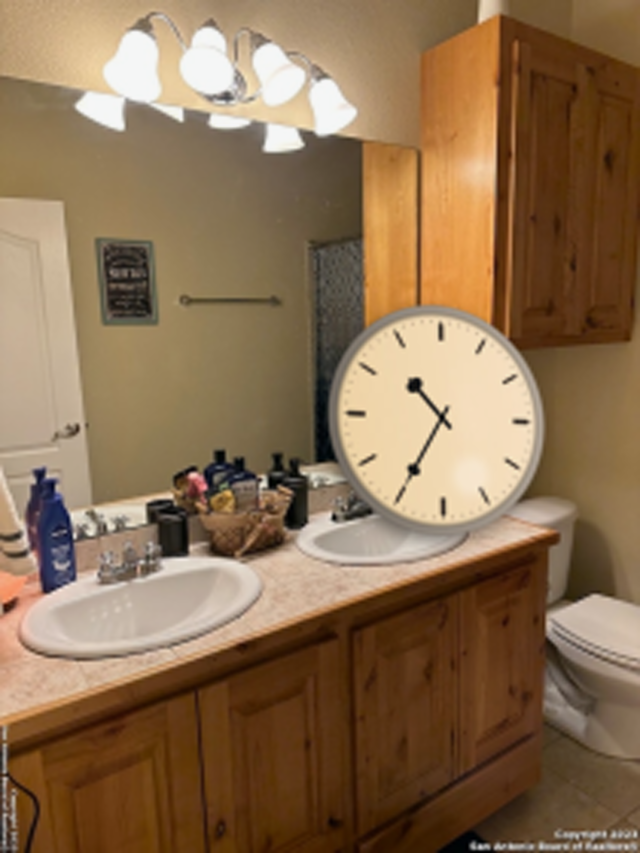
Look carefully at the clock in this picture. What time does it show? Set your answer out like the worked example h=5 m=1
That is h=10 m=35
